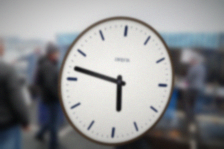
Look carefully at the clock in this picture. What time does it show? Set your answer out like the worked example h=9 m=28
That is h=5 m=47
